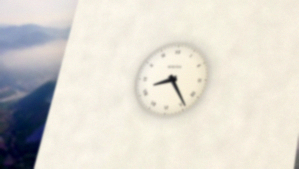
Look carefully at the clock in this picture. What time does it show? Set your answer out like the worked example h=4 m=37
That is h=8 m=24
